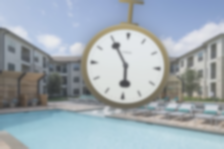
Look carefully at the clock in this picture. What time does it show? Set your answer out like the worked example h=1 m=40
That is h=5 m=55
